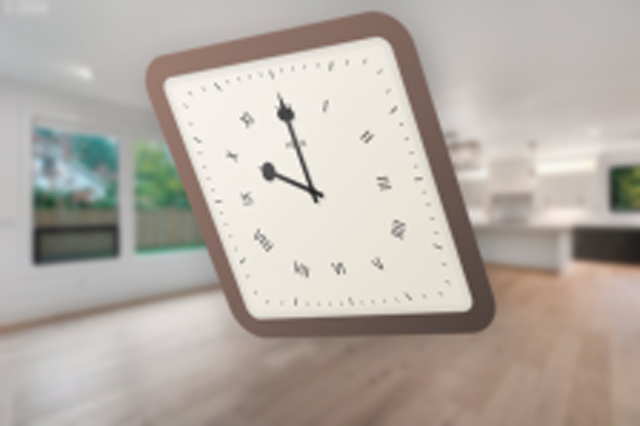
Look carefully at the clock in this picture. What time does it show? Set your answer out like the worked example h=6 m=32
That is h=10 m=0
